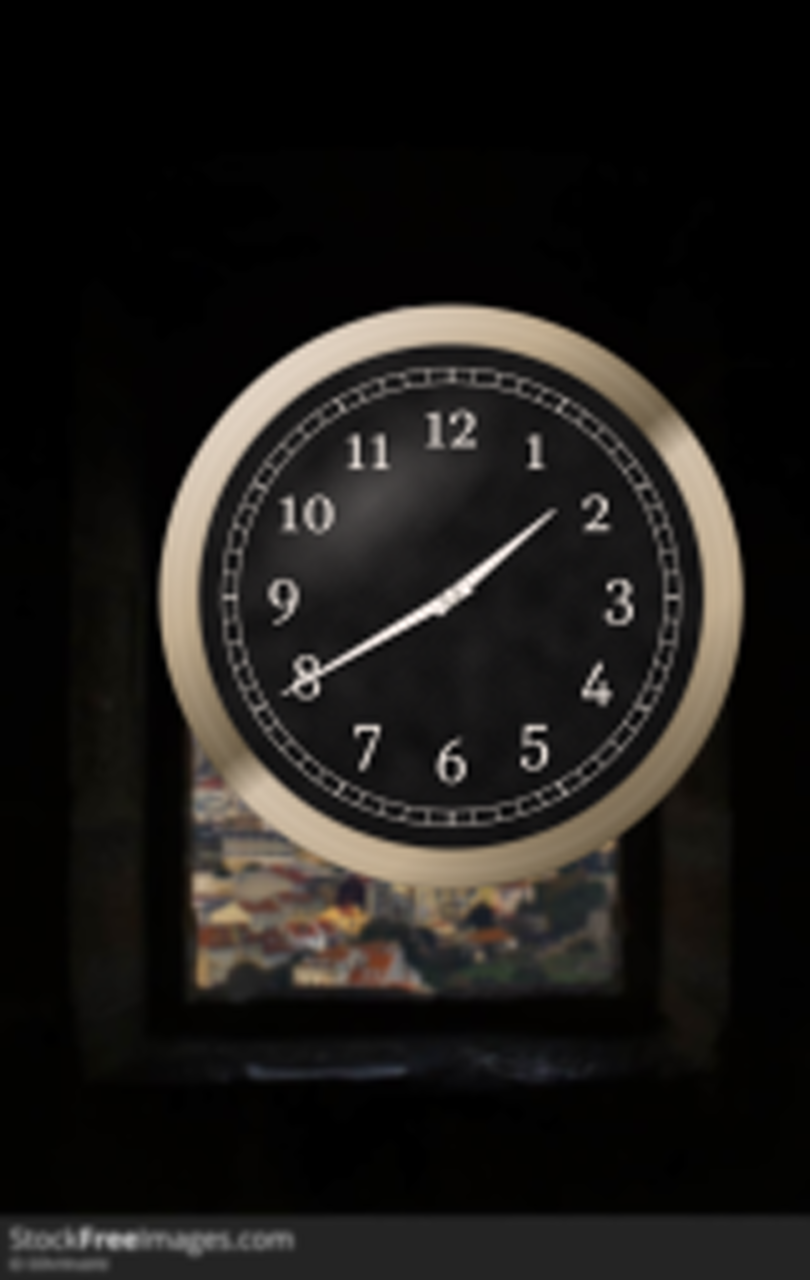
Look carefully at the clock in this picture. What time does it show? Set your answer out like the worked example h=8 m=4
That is h=1 m=40
